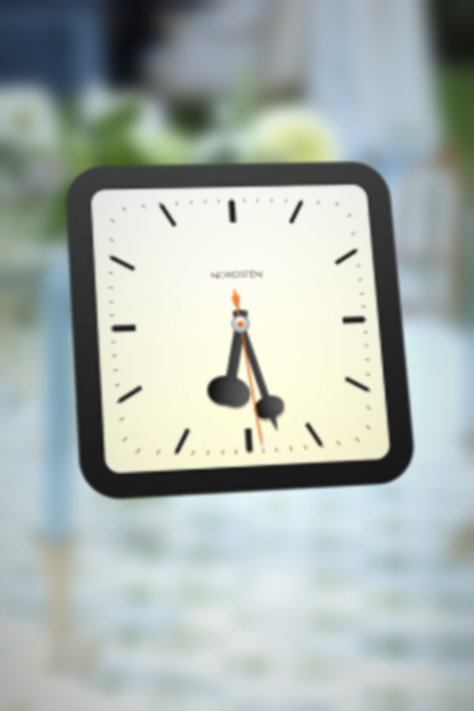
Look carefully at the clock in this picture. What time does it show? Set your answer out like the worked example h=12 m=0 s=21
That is h=6 m=27 s=29
